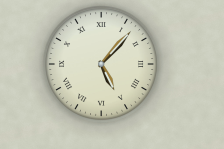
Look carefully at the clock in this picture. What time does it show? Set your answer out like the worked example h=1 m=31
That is h=5 m=7
